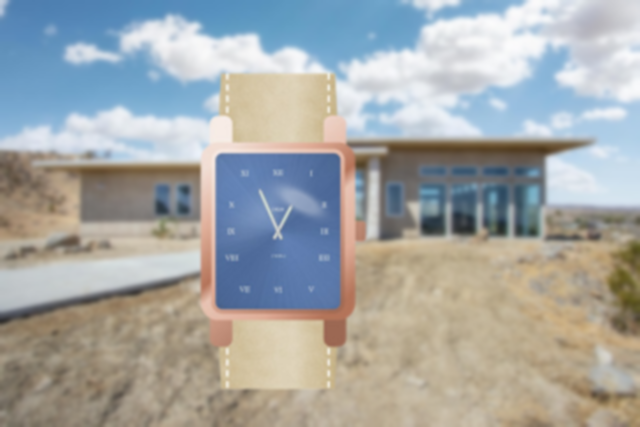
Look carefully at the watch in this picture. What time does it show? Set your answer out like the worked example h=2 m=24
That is h=12 m=56
